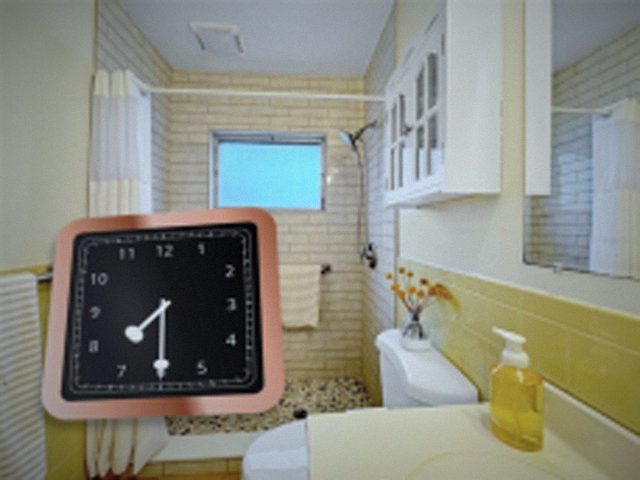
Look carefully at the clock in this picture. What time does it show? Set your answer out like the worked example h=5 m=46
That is h=7 m=30
